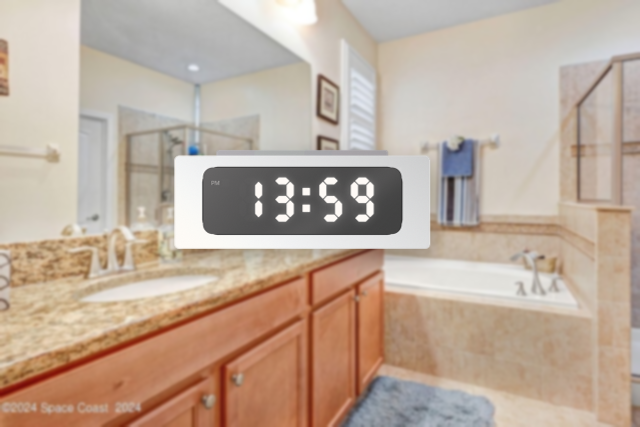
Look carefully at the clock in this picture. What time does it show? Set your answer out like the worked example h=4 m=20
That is h=13 m=59
